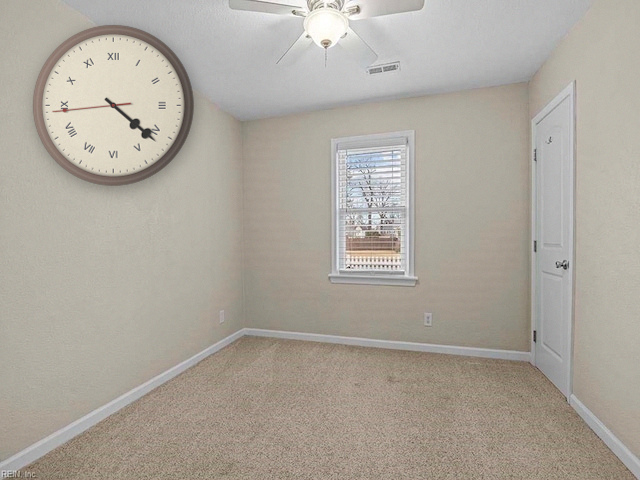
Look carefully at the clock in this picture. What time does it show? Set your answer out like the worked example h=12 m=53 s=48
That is h=4 m=21 s=44
